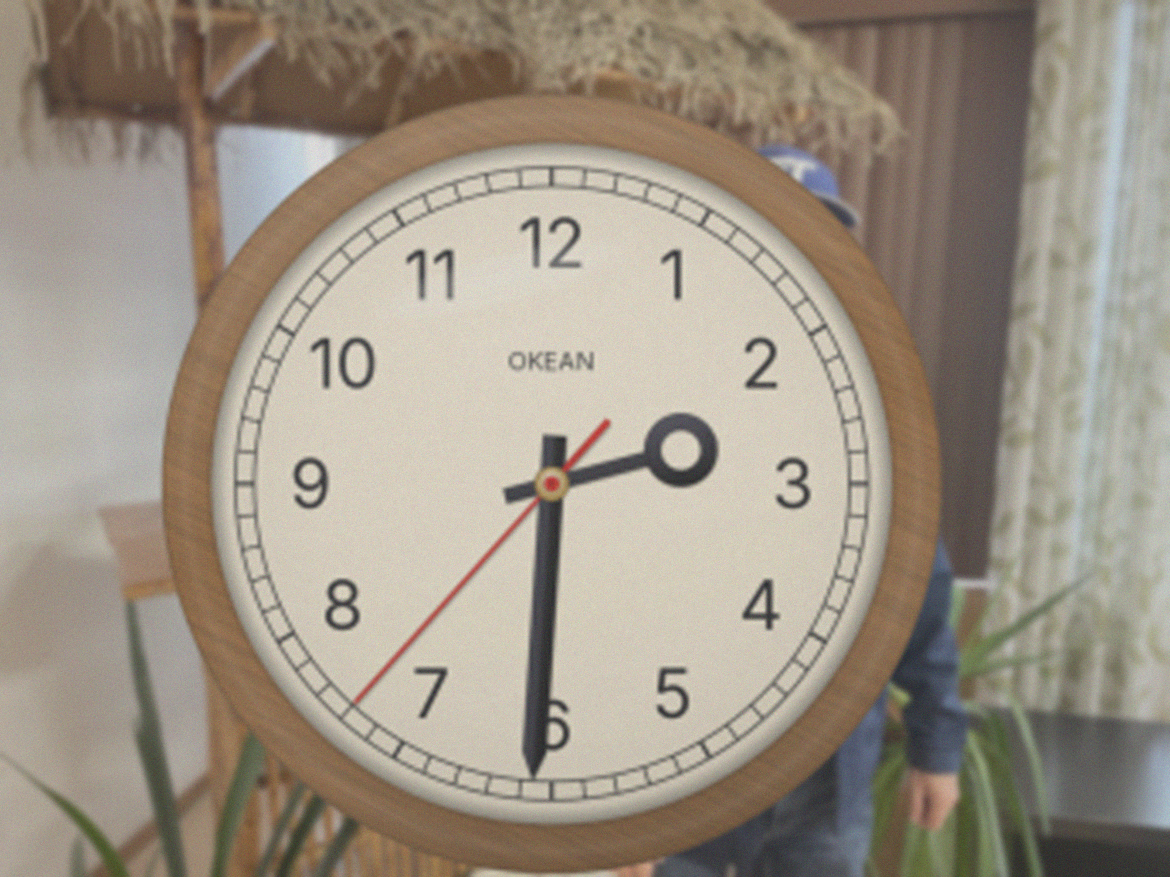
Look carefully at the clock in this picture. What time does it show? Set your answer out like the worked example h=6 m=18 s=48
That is h=2 m=30 s=37
